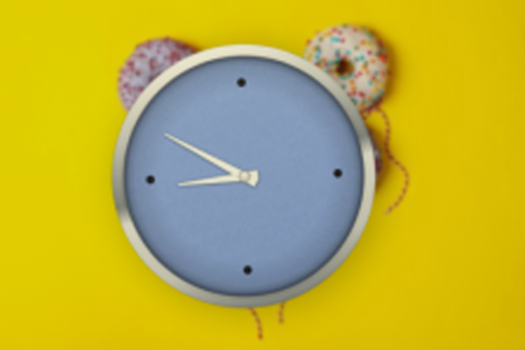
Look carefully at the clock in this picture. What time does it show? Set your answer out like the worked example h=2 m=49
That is h=8 m=50
